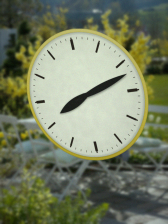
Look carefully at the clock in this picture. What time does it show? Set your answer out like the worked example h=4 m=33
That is h=8 m=12
